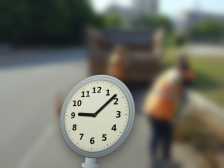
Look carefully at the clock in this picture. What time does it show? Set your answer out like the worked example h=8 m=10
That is h=9 m=8
